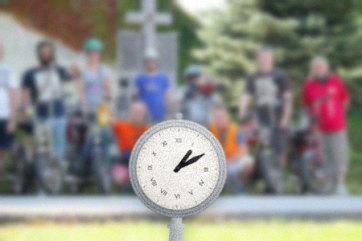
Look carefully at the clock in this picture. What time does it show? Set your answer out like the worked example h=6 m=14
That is h=1 m=10
